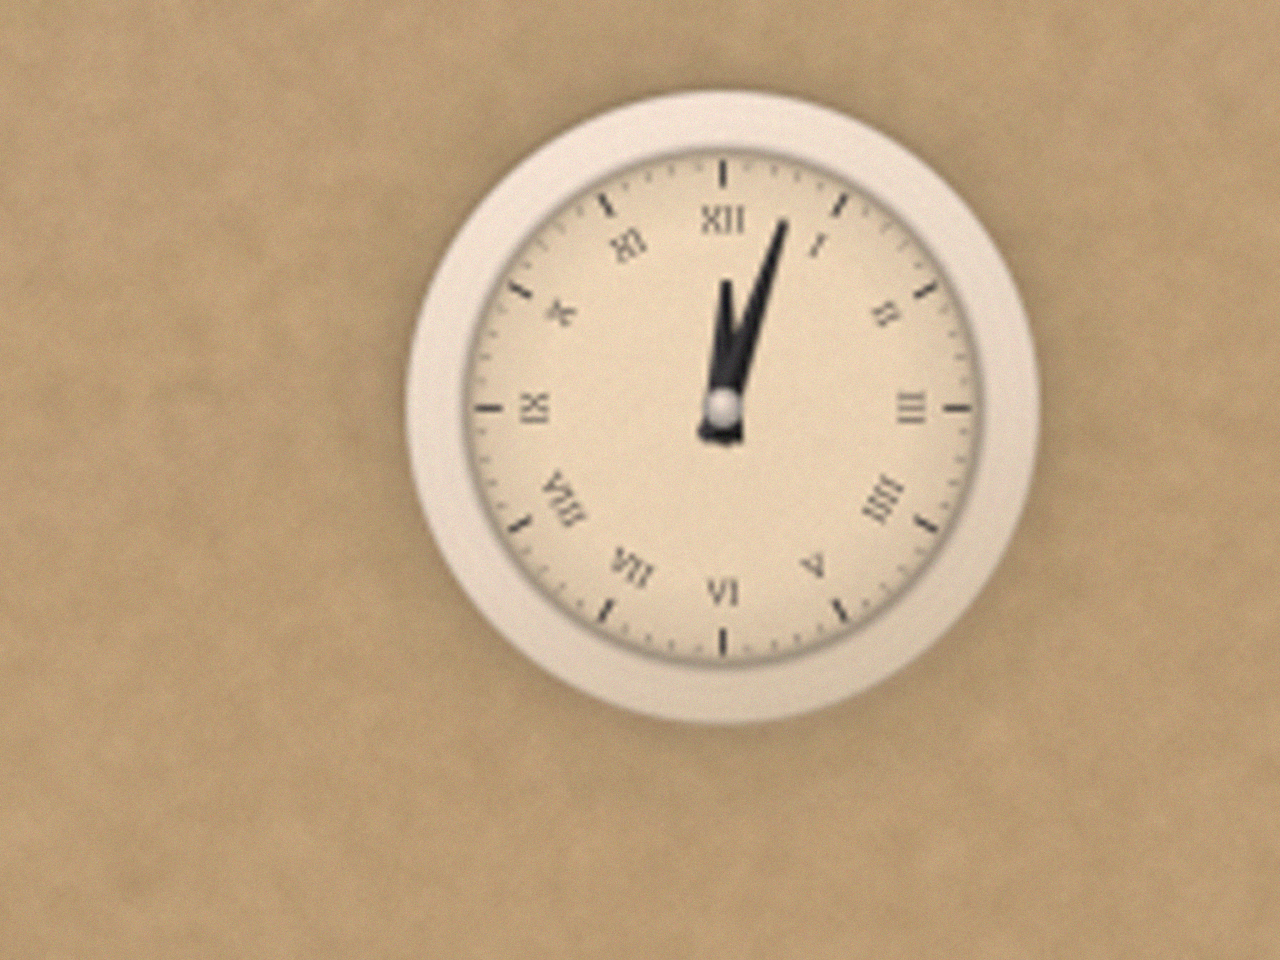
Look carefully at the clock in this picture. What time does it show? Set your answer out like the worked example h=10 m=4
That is h=12 m=3
